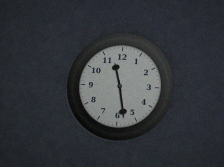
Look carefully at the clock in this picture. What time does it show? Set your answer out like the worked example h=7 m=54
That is h=11 m=28
